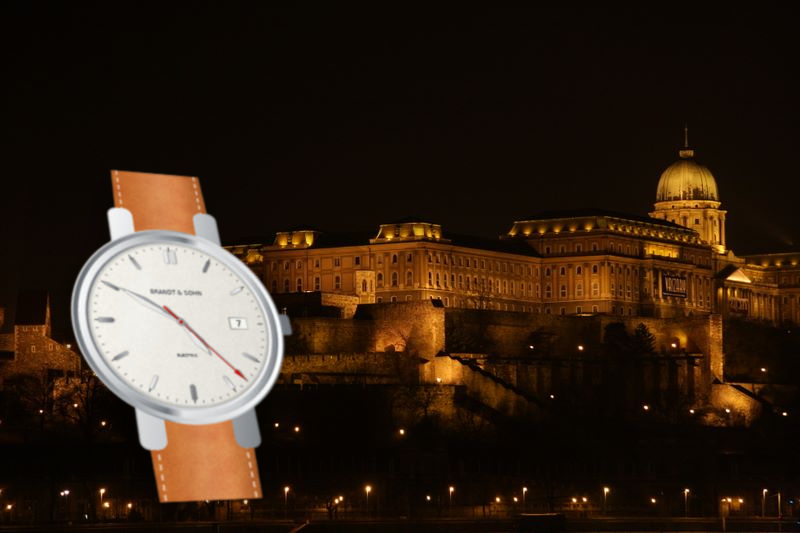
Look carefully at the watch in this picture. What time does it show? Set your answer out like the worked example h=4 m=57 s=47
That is h=4 m=50 s=23
